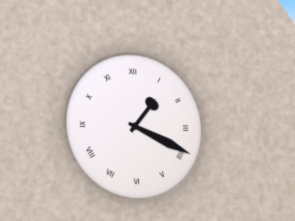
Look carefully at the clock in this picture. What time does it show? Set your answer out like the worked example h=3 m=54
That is h=1 m=19
